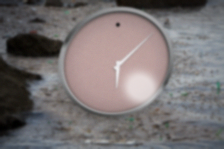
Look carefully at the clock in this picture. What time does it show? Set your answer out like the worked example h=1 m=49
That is h=6 m=8
